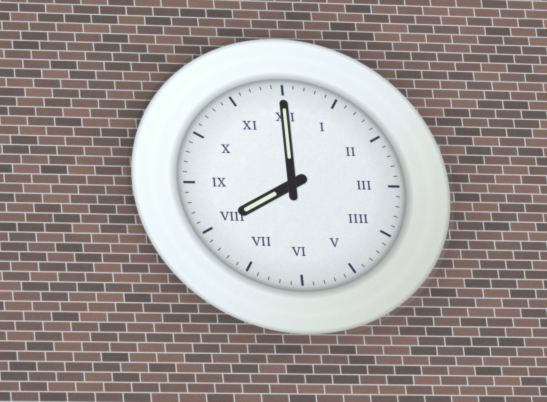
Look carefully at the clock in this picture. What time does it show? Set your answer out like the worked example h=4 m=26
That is h=8 m=0
